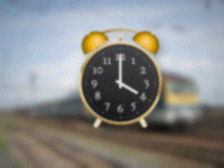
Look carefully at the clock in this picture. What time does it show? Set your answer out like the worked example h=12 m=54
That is h=4 m=0
